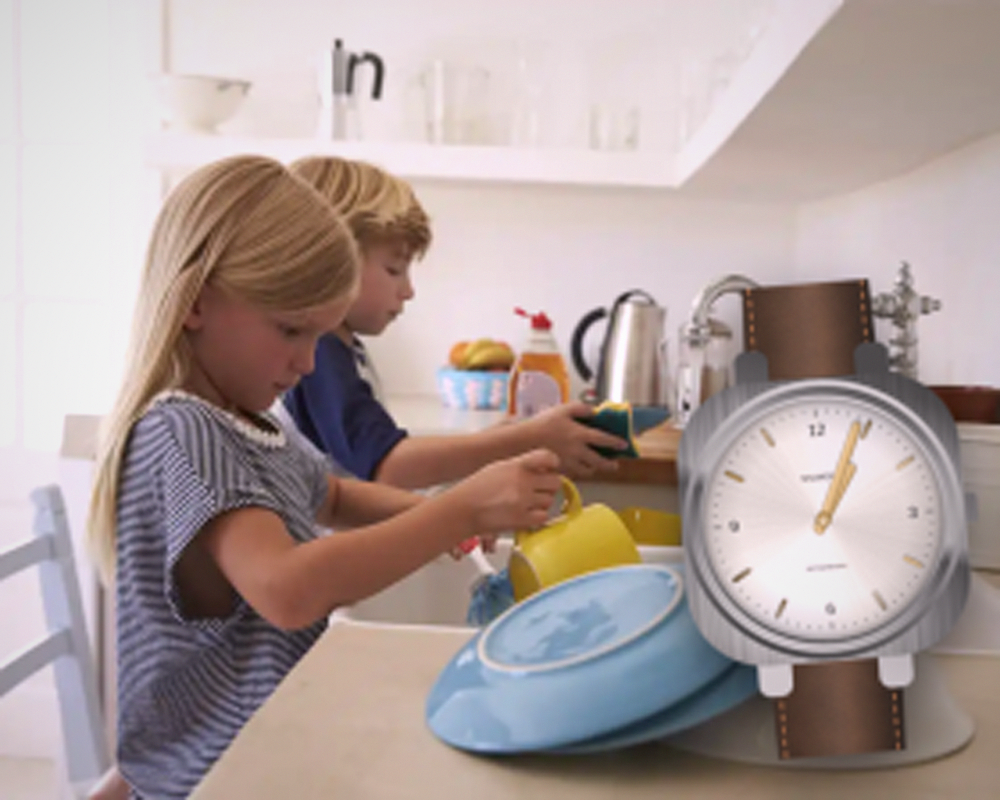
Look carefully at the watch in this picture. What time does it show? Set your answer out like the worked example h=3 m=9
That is h=1 m=4
